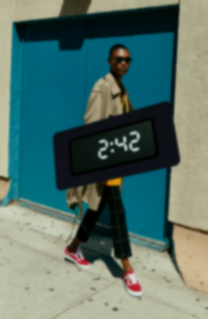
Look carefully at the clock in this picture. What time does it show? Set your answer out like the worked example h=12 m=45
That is h=2 m=42
